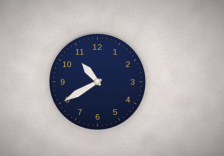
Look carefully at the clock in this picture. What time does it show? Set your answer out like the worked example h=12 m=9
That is h=10 m=40
